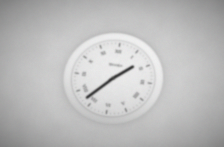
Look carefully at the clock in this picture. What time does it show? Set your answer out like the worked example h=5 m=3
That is h=1 m=37
